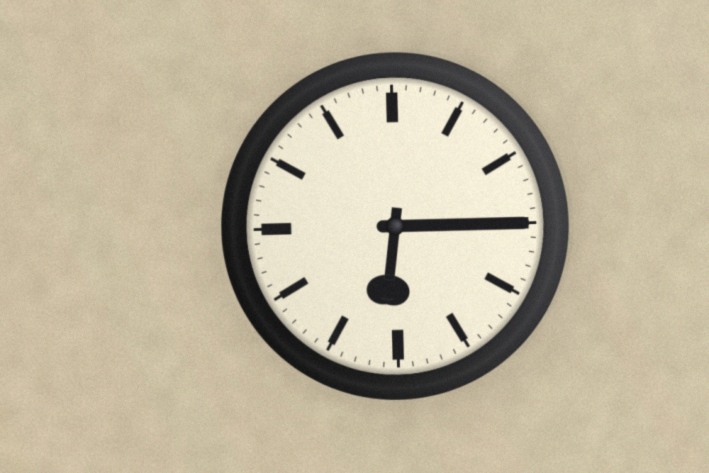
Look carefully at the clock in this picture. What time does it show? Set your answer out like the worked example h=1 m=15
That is h=6 m=15
